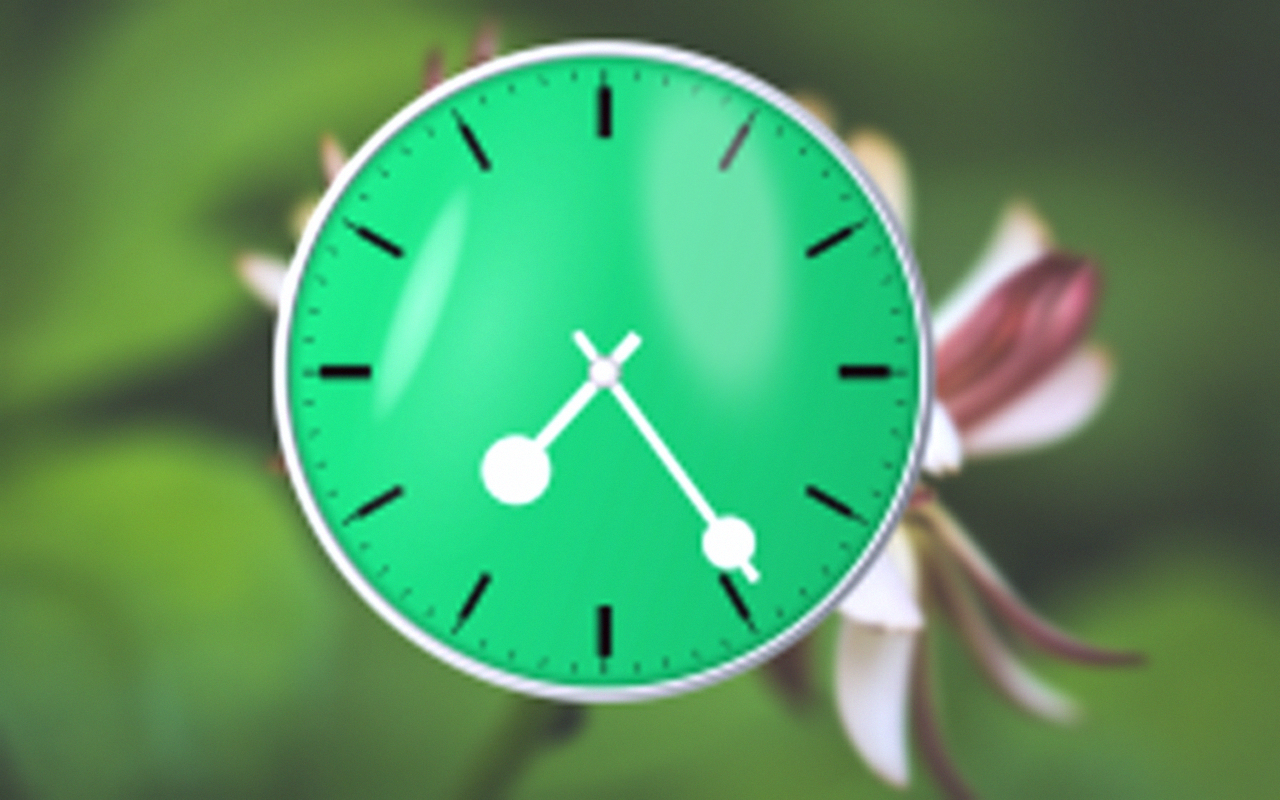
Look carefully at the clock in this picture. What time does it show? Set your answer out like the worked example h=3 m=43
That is h=7 m=24
